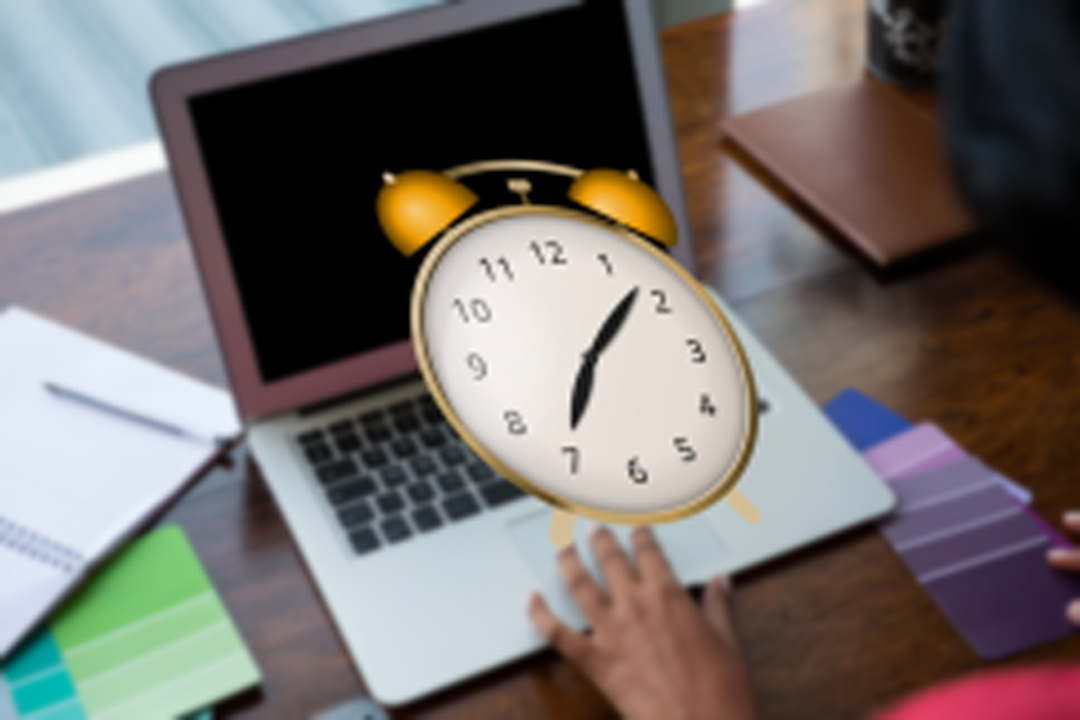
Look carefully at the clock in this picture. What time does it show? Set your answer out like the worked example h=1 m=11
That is h=7 m=8
